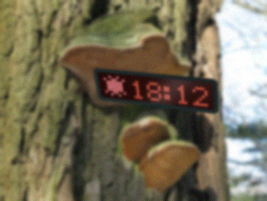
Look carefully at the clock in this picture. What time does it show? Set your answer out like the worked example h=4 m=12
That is h=18 m=12
